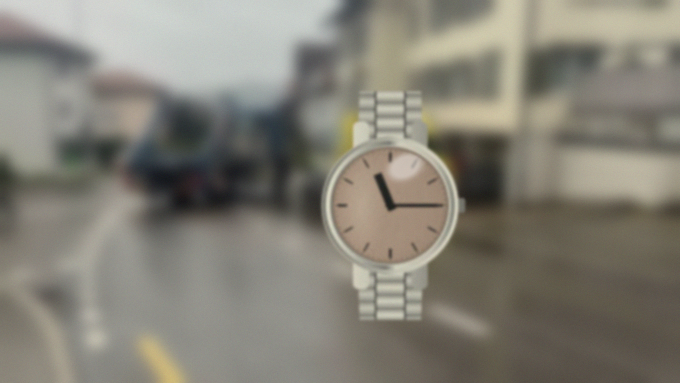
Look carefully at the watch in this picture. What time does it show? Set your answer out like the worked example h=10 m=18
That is h=11 m=15
